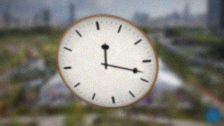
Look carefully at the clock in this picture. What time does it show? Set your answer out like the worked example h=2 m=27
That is h=12 m=18
